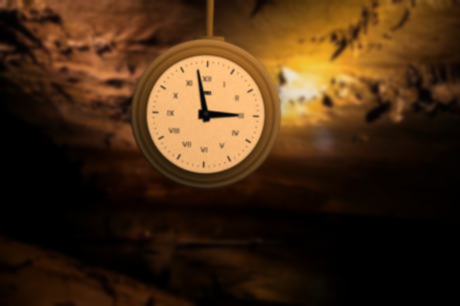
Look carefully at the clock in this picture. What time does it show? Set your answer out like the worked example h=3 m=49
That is h=2 m=58
